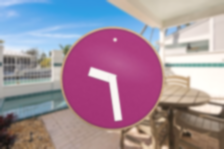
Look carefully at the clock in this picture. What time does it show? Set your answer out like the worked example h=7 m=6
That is h=9 m=28
